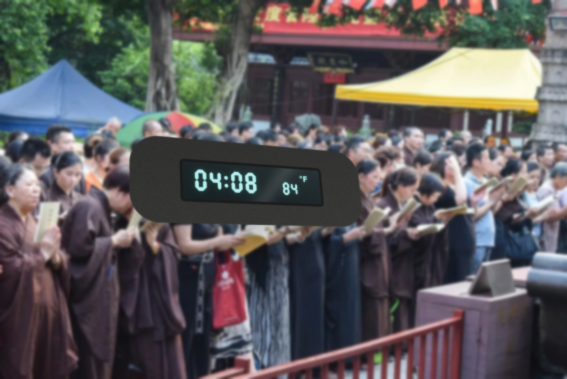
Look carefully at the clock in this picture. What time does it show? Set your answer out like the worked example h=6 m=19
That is h=4 m=8
